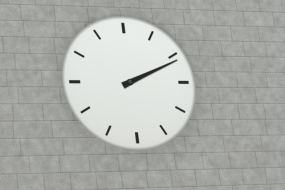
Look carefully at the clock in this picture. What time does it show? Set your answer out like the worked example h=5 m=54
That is h=2 m=11
